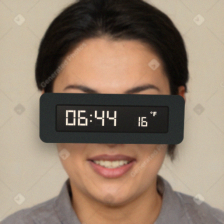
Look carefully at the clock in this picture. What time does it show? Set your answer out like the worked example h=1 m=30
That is h=6 m=44
